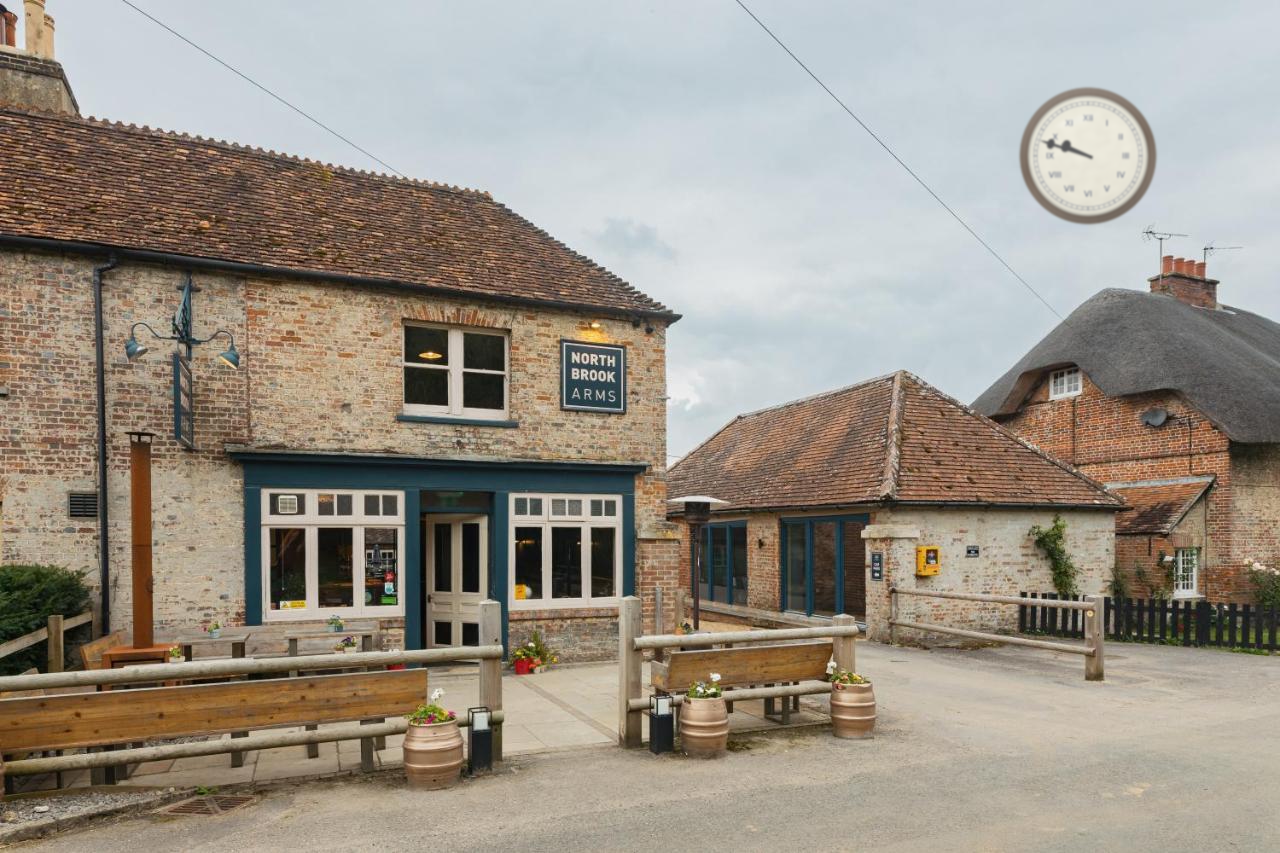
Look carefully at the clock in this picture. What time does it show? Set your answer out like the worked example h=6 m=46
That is h=9 m=48
